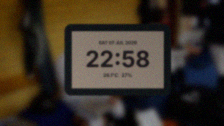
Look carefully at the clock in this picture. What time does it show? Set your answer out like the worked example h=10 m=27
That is h=22 m=58
